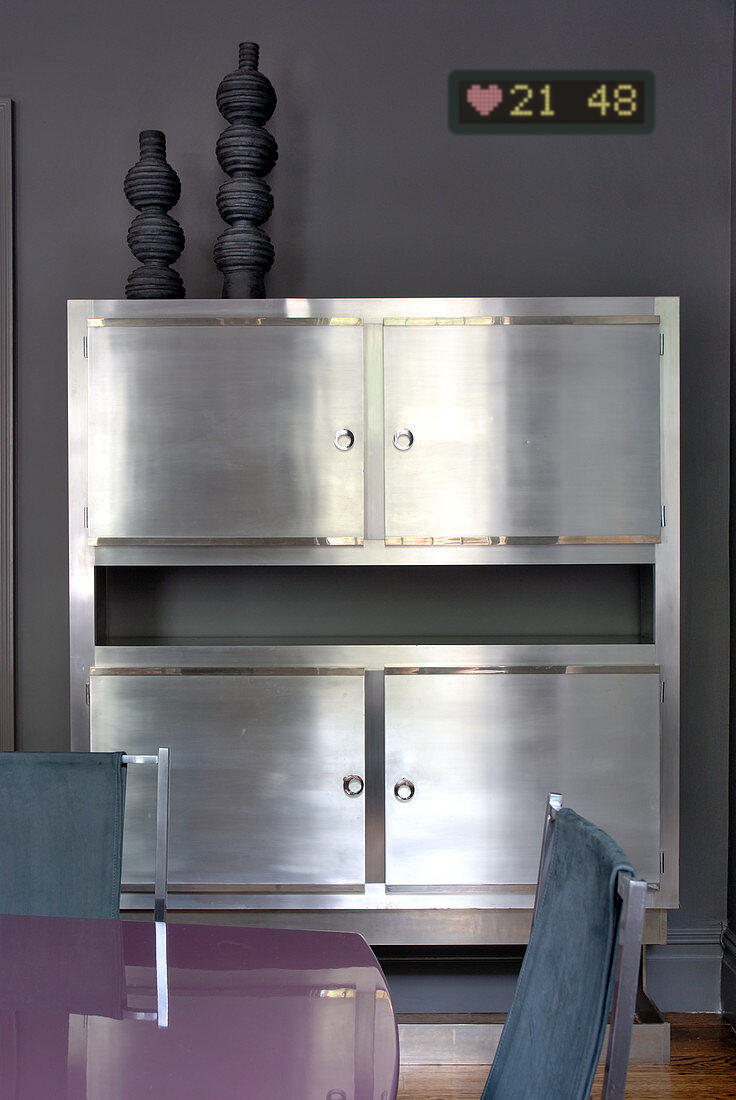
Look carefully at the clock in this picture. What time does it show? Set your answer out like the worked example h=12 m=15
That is h=21 m=48
